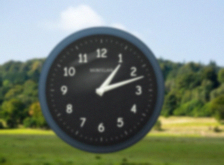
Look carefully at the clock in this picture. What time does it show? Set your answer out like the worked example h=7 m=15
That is h=1 m=12
